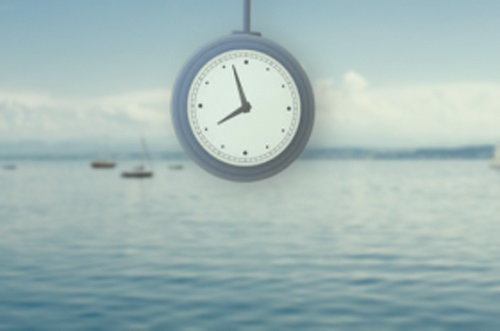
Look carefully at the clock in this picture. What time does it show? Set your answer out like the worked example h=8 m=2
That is h=7 m=57
